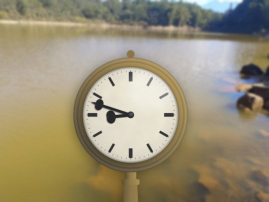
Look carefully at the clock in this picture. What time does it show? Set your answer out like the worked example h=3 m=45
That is h=8 m=48
